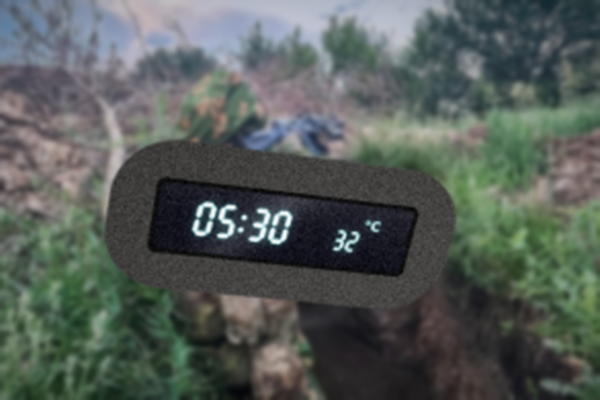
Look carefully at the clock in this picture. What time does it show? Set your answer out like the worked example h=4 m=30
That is h=5 m=30
